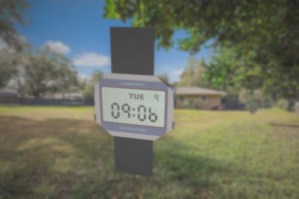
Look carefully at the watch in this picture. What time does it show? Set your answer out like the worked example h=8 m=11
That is h=9 m=6
